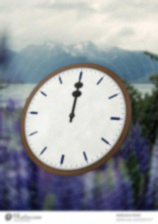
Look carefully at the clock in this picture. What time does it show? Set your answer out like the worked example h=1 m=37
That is h=12 m=0
